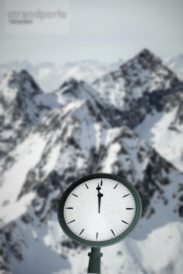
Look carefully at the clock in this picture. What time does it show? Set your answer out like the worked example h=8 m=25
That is h=11 m=59
